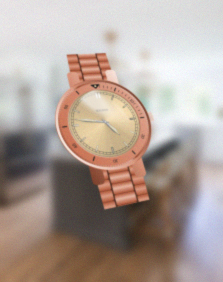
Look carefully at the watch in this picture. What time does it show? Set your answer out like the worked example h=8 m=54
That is h=4 m=47
